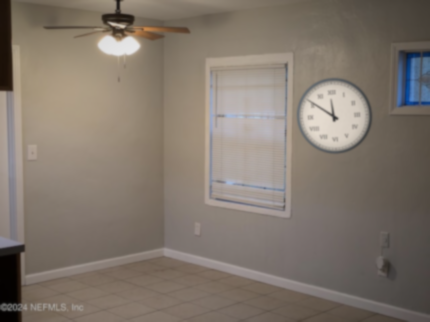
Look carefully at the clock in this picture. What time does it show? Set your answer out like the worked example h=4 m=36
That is h=11 m=51
